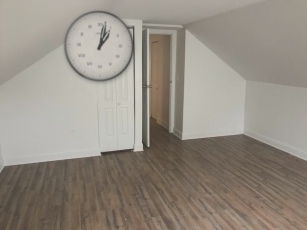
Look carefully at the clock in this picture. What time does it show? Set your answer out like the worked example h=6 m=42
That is h=1 m=2
